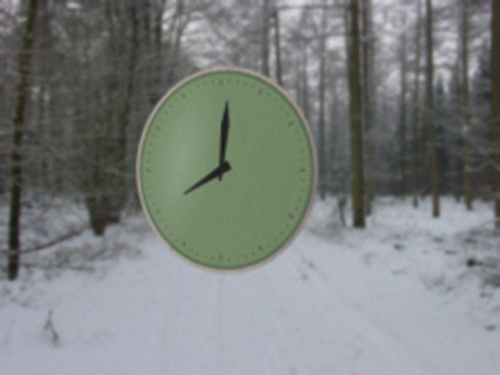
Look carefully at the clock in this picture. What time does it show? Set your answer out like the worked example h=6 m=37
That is h=8 m=1
